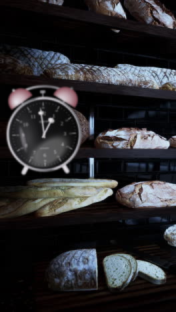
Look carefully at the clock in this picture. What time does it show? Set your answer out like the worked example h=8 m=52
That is h=12 m=59
